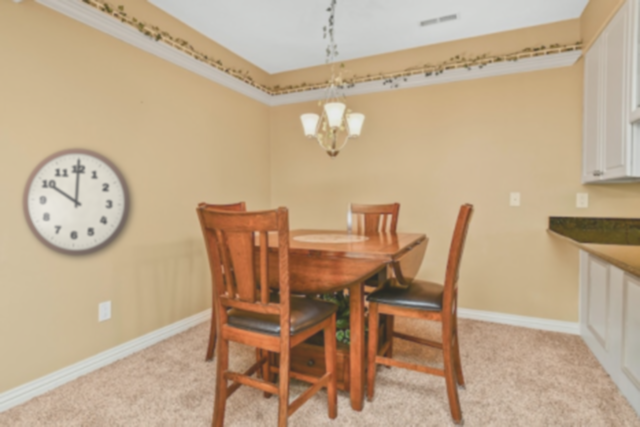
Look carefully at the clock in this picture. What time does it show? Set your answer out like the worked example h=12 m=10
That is h=10 m=0
